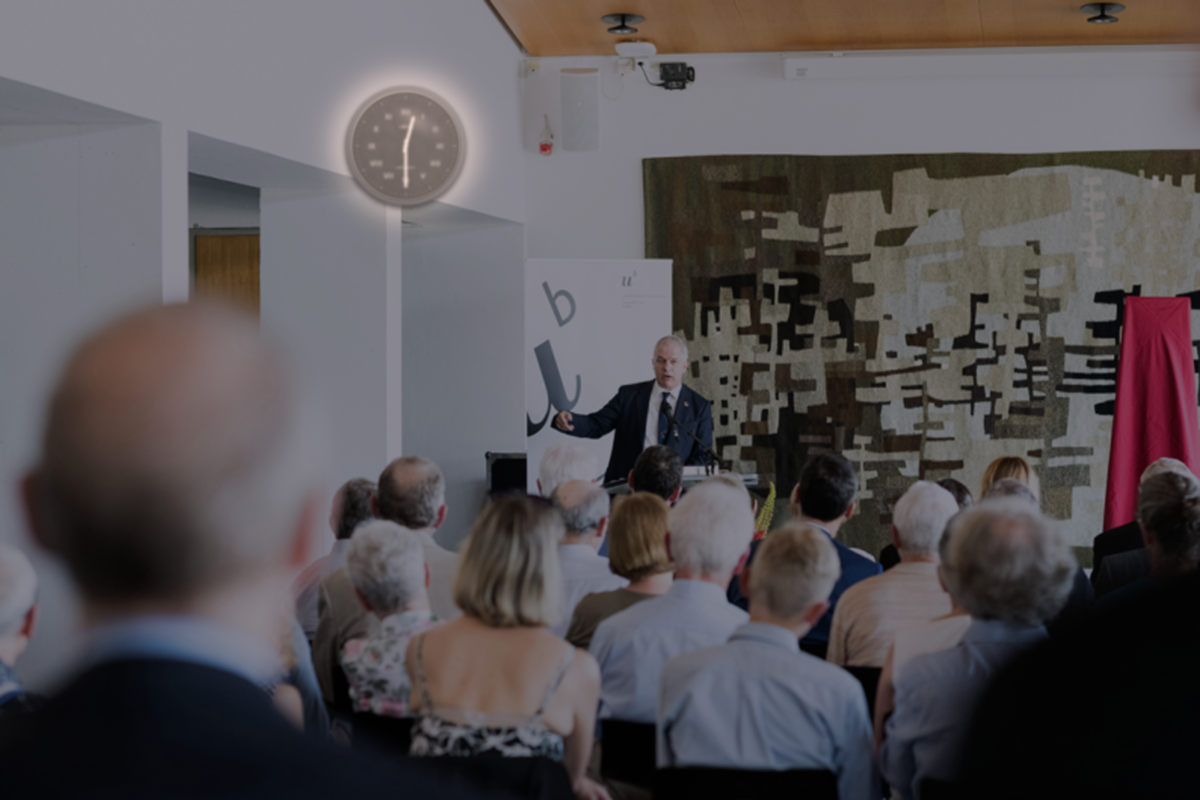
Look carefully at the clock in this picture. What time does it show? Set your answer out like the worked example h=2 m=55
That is h=12 m=30
